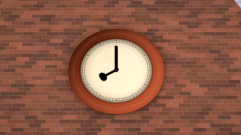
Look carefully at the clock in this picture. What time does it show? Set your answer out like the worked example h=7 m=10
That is h=8 m=0
